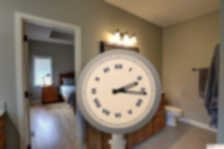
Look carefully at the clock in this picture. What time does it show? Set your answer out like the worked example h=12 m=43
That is h=2 m=16
